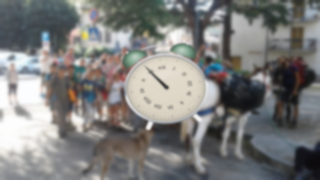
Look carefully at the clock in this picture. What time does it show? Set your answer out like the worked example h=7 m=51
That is h=10 m=55
